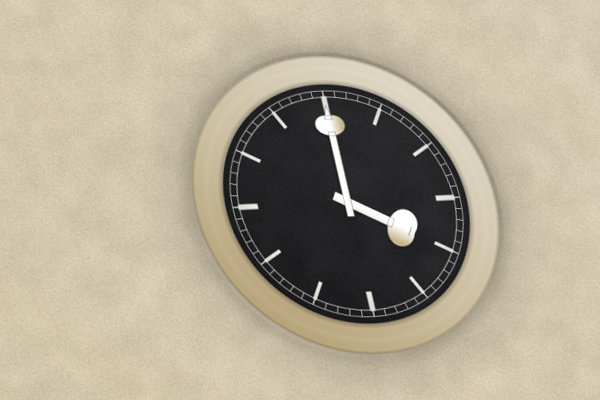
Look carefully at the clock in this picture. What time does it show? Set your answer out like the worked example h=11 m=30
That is h=4 m=0
